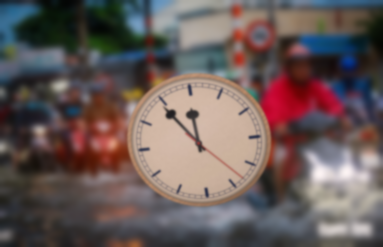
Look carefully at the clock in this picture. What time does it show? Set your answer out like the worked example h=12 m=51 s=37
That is h=11 m=54 s=23
